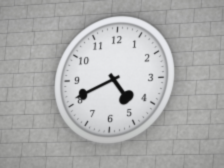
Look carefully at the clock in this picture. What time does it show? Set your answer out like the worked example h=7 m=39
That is h=4 m=41
